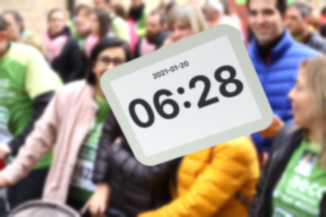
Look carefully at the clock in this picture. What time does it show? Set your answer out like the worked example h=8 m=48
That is h=6 m=28
